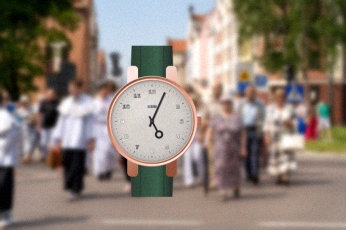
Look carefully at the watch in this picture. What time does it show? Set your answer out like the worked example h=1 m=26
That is h=5 m=4
